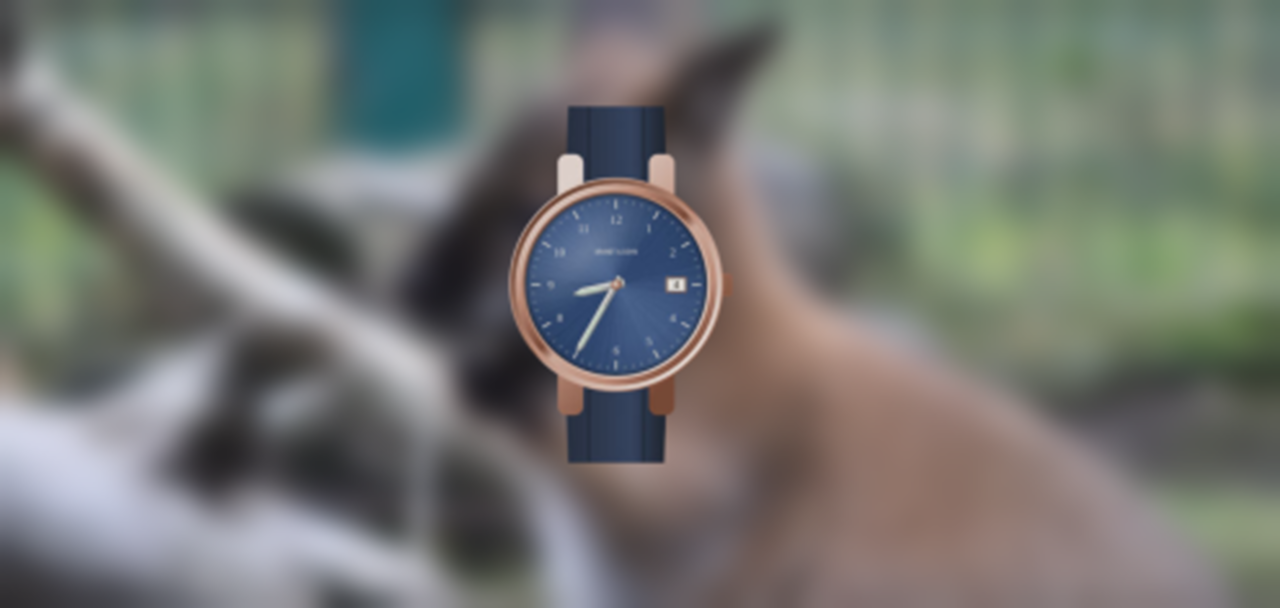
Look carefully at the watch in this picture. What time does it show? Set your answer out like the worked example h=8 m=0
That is h=8 m=35
